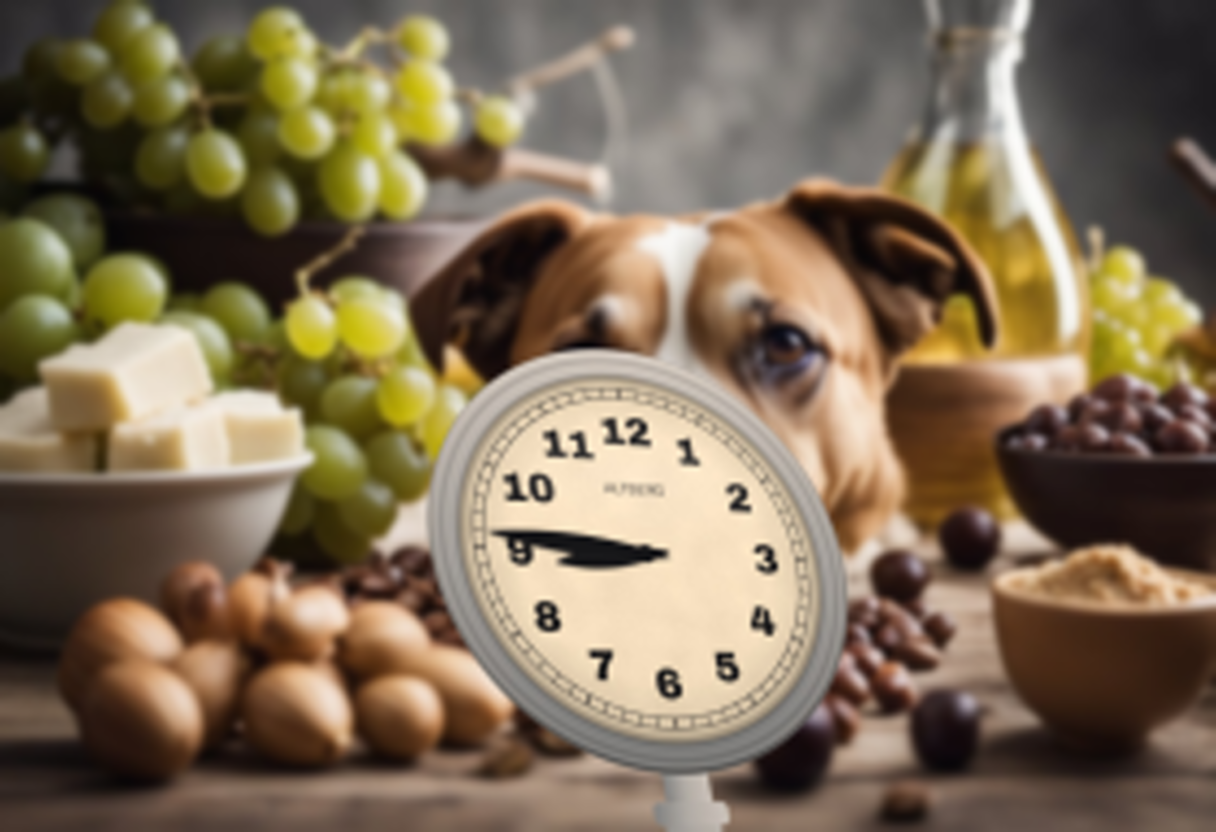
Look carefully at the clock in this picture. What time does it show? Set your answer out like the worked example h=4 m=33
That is h=8 m=46
